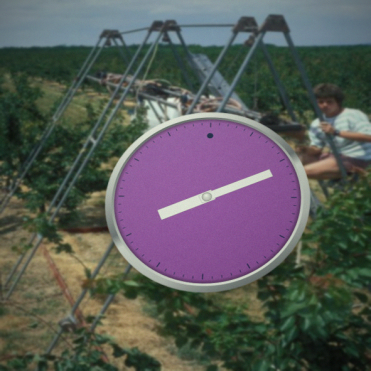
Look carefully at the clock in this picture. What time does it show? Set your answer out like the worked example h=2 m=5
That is h=8 m=11
